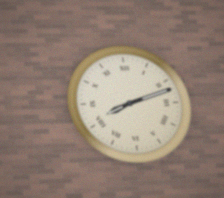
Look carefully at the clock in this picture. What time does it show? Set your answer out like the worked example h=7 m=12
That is h=8 m=12
